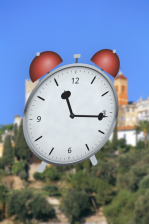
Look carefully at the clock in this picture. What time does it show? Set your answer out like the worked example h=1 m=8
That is h=11 m=16
